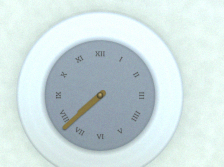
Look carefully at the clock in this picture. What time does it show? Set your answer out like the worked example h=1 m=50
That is h=7 m=38
